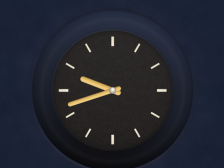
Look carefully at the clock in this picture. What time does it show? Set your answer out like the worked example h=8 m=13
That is h=9 m=42
